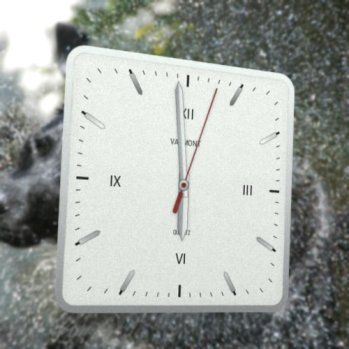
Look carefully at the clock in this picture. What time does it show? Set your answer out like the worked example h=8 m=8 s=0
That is h=5 m=59 s=3
